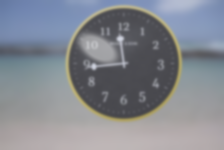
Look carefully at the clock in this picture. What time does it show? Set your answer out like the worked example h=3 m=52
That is h=11 m=44
